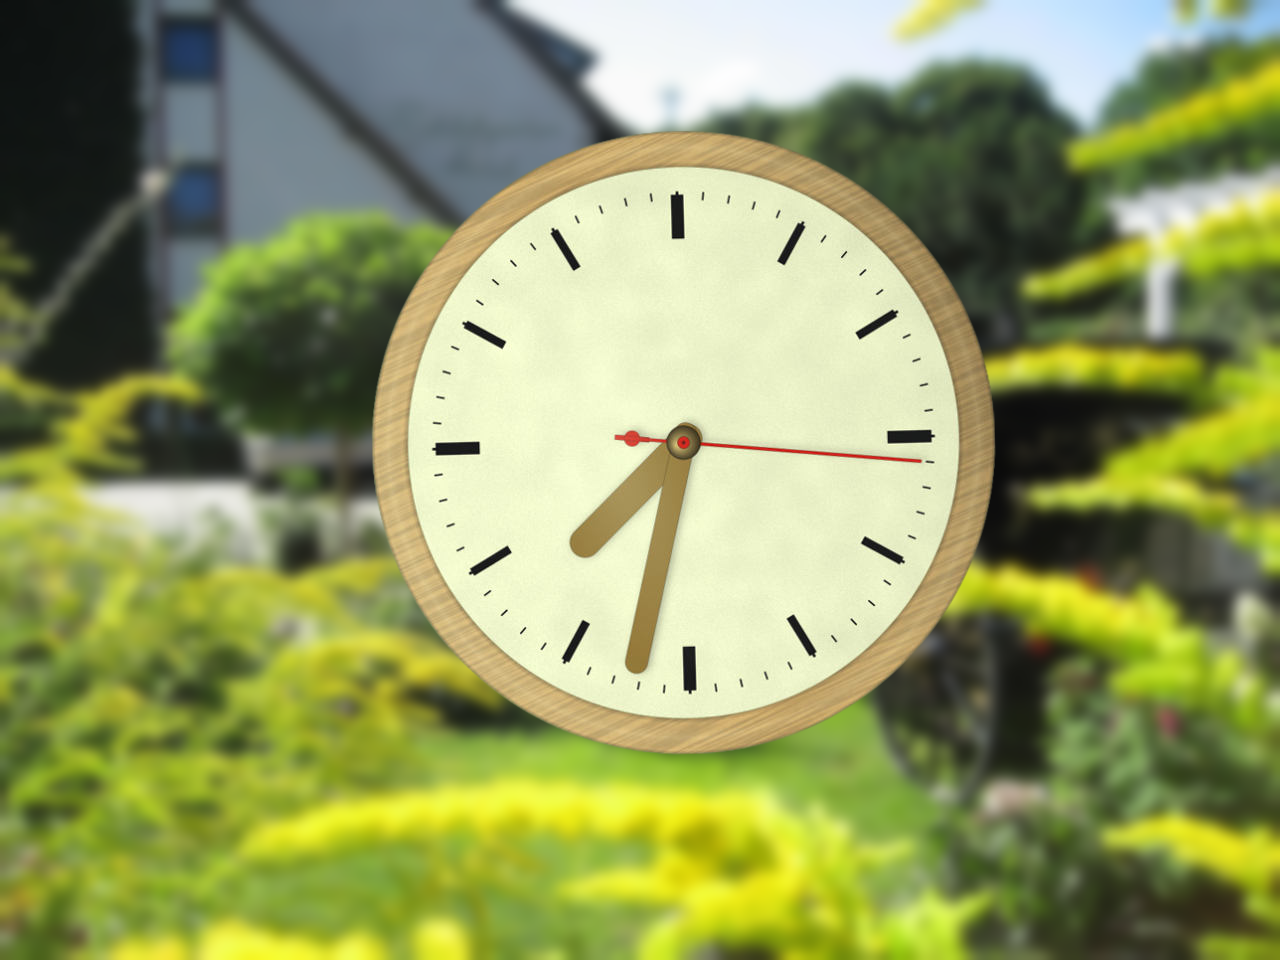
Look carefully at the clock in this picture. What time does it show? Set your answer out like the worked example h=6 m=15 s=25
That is h=7 m=32 s=16
